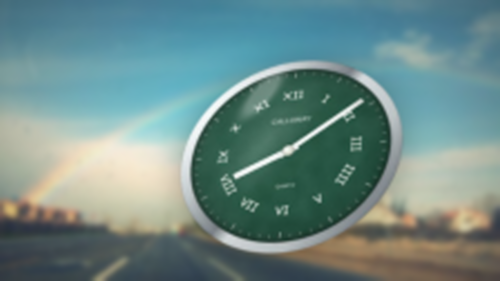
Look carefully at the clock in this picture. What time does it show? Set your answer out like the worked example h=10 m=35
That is h=8 m=9
